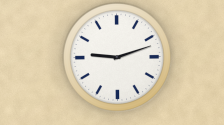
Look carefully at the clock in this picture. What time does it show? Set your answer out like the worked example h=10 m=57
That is h=9 m=12
